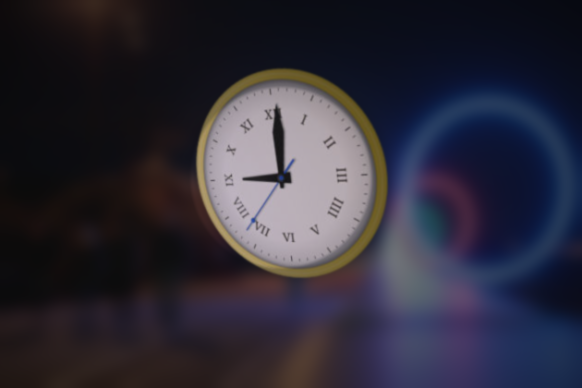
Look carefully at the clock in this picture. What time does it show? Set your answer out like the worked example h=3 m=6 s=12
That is h=9 m=0 s=37
